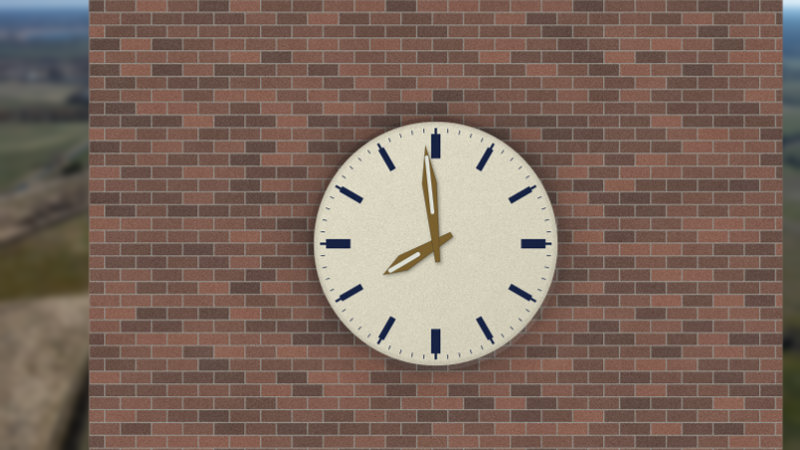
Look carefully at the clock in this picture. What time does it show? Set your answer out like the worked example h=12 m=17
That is h=7 m=59
